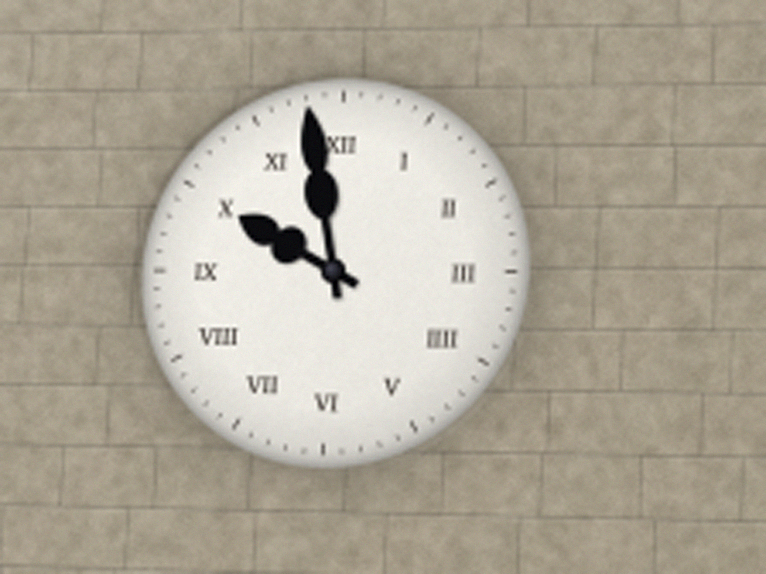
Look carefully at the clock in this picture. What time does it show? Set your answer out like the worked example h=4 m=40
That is h=9 m=58
